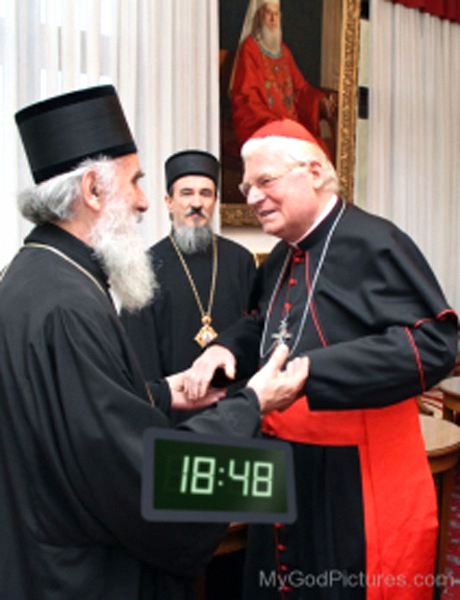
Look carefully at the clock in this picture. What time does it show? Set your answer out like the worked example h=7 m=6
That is h=18 m=48
